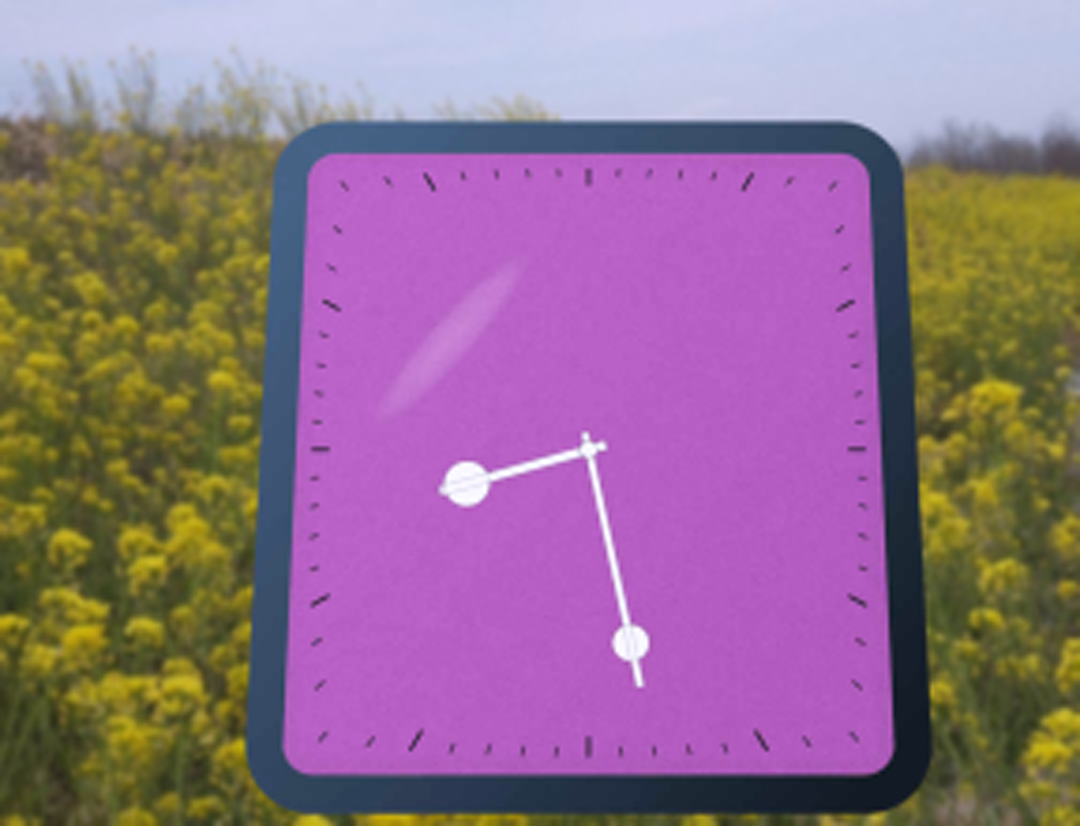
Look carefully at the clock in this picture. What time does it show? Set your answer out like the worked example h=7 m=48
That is h=8 m=28
